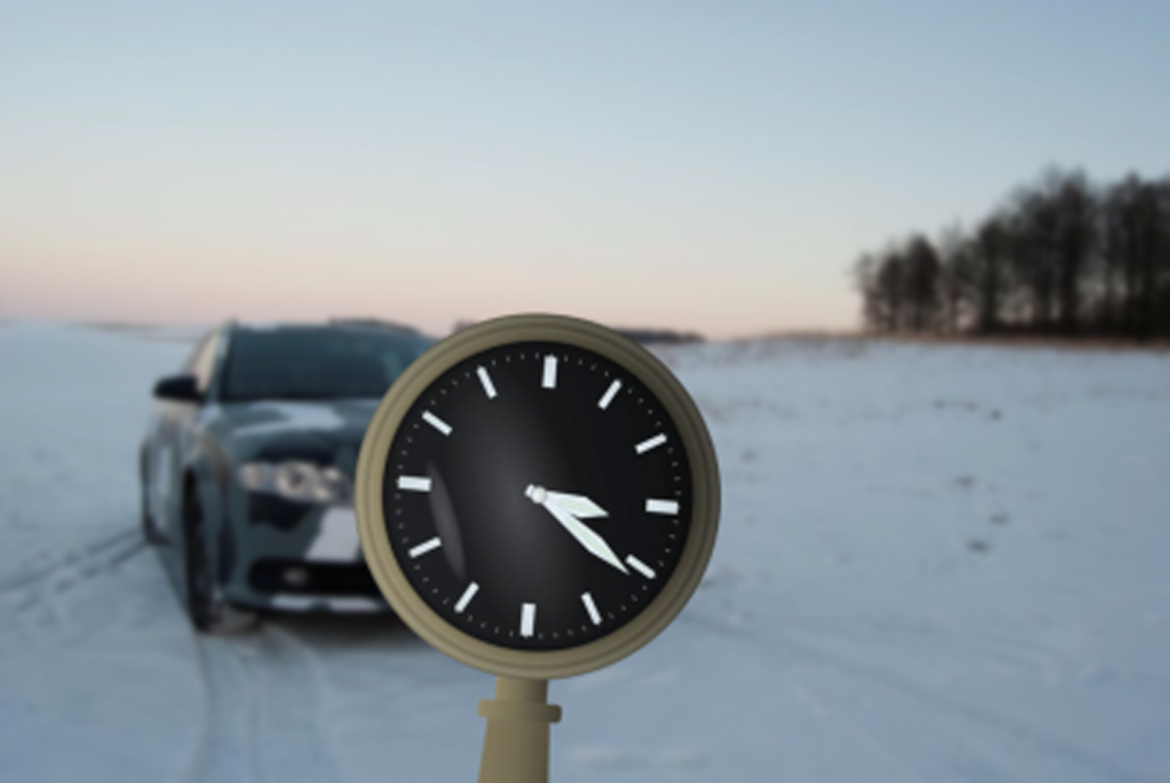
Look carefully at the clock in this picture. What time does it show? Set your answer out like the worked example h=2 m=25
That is h=3 m=21
